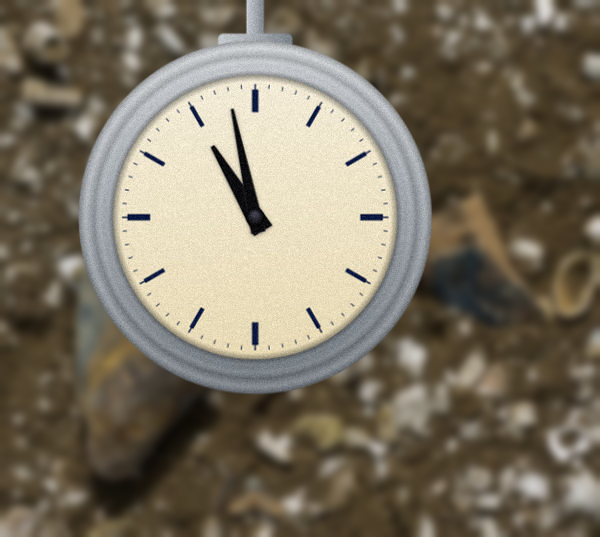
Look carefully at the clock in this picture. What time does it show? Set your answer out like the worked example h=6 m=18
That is h=10 m=58
